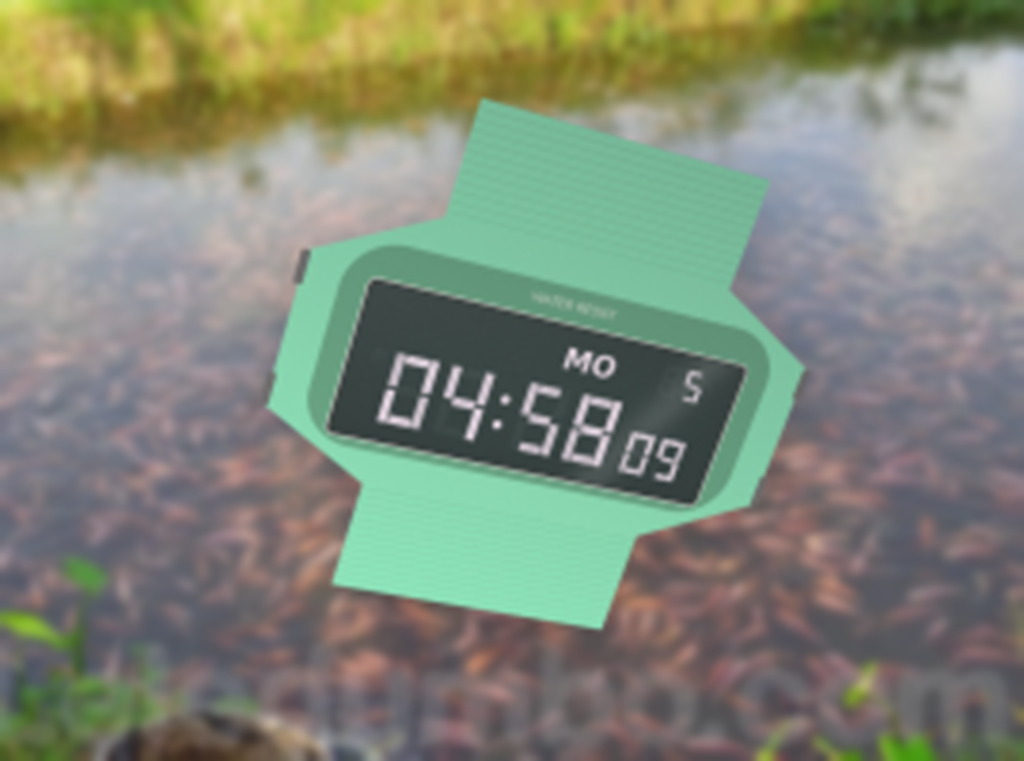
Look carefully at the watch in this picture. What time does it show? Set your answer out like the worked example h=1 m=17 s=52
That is h=4 m=58 s=9
